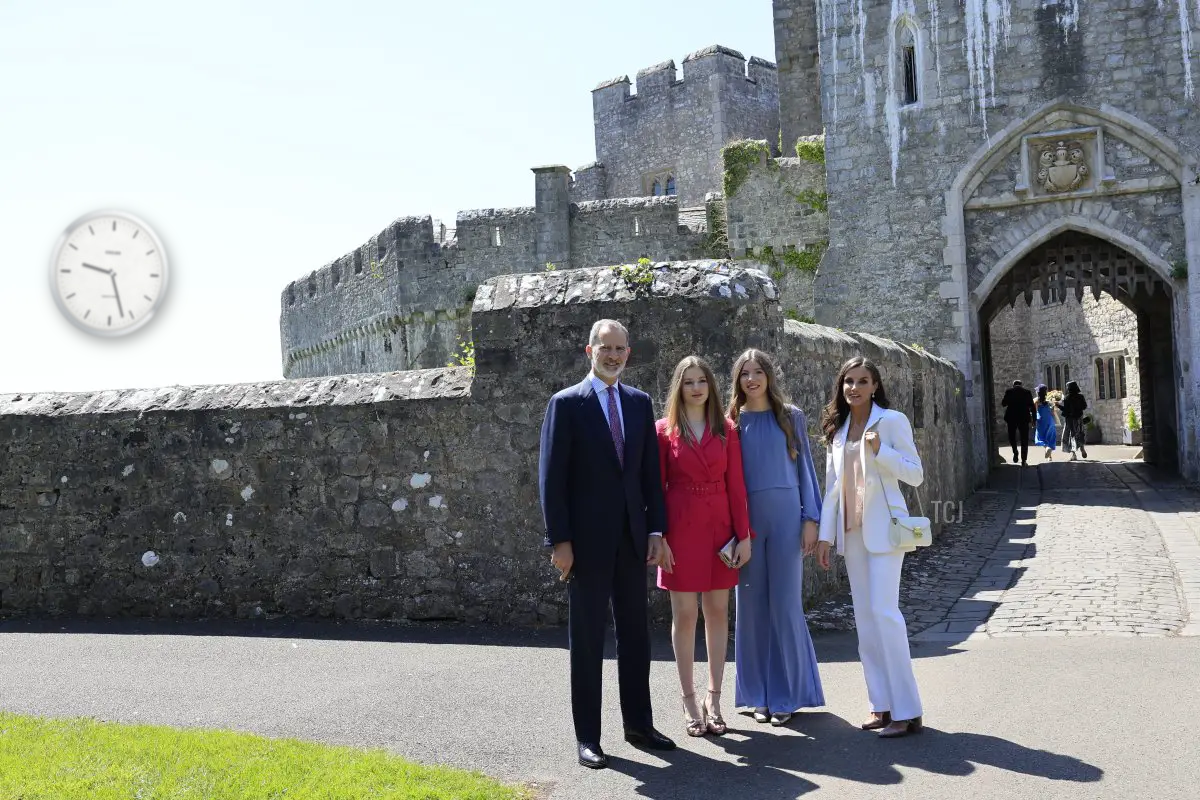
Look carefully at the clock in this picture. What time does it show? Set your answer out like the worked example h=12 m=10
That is h=9 m=27
